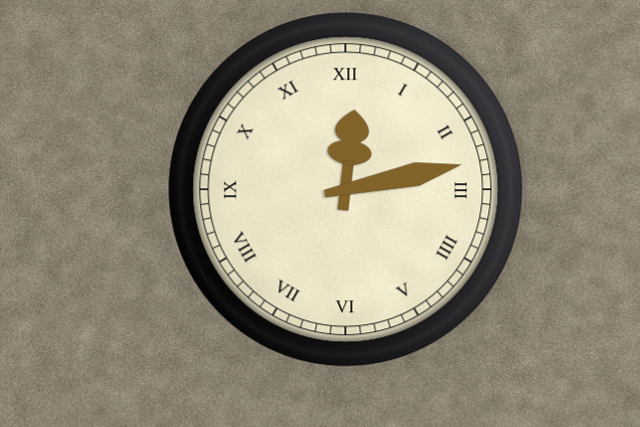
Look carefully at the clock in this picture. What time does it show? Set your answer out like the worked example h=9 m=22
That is h=12 m=13
